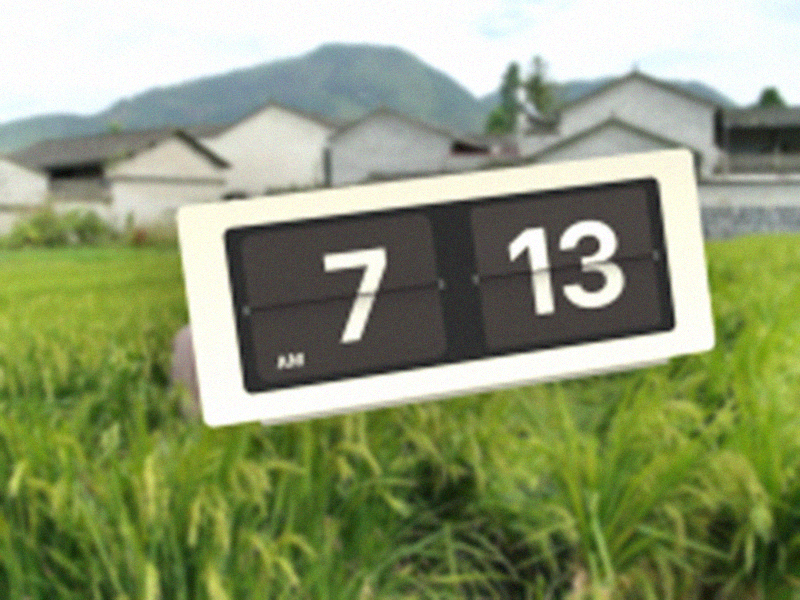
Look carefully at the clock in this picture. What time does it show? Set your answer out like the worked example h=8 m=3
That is h=7 m=13
